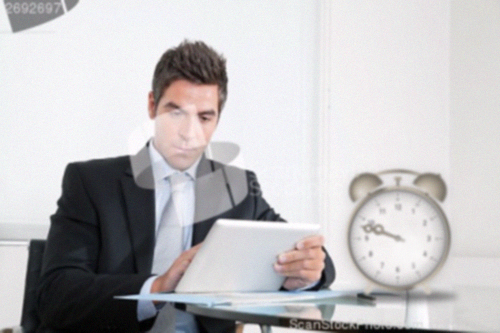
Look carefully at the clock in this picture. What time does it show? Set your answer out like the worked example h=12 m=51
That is h=9 m=48
